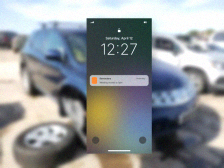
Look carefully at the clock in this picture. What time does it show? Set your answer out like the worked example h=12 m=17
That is h=12 m=27
